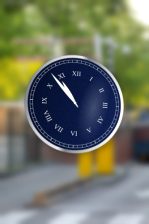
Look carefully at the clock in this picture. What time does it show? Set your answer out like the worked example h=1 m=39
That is h=10 m=53
